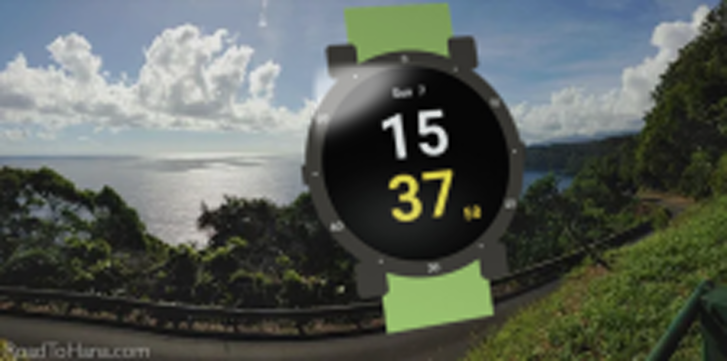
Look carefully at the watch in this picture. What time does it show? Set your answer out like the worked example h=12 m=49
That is h=15 m=37
